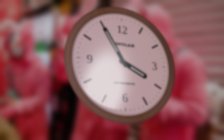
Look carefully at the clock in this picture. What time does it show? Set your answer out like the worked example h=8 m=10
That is h=3 m=55
